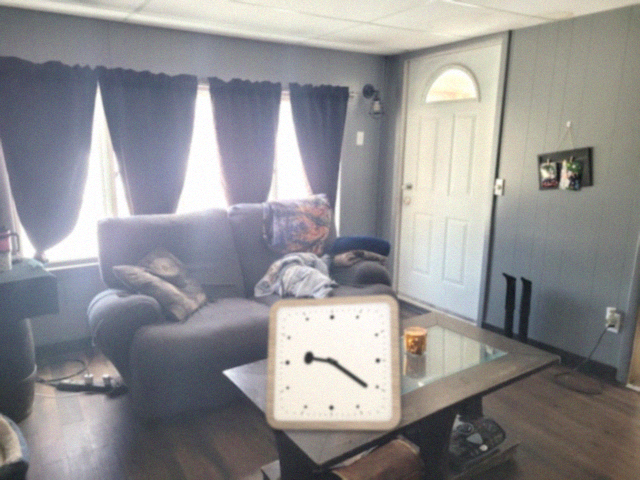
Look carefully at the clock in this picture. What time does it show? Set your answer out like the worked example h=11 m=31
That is h=9 m=21
